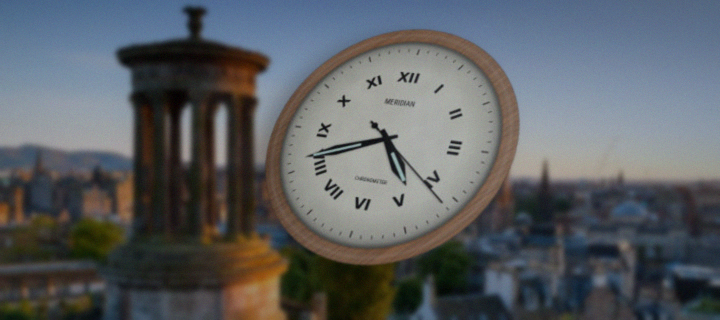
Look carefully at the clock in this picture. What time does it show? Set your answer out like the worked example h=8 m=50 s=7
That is h=4 m=41 s=21
